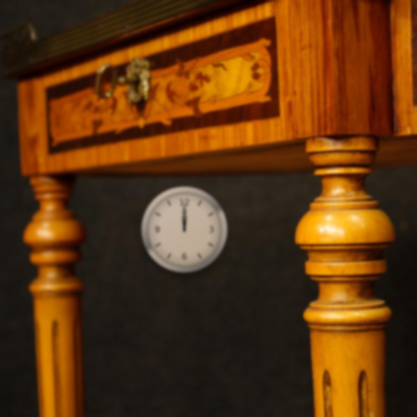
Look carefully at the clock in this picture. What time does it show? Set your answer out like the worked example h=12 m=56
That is h=12 m=0
